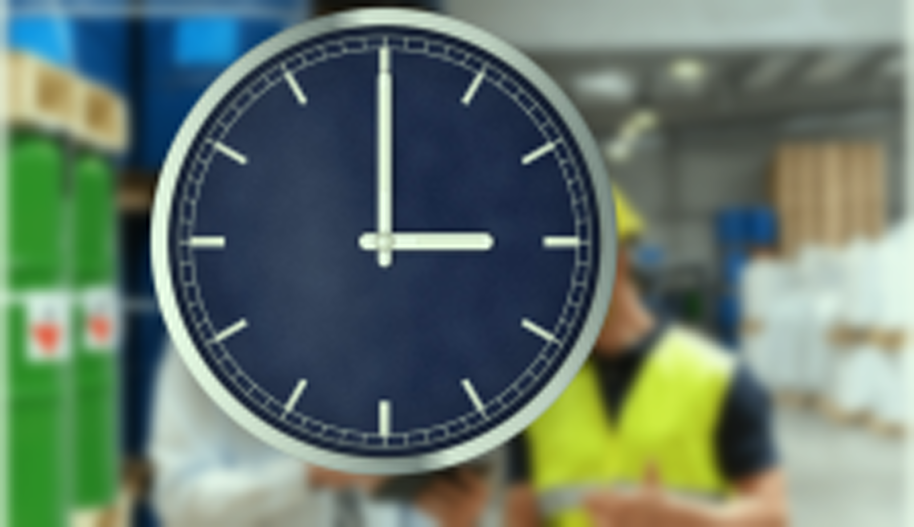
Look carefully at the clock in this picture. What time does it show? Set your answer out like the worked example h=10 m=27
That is h=3 m=0
